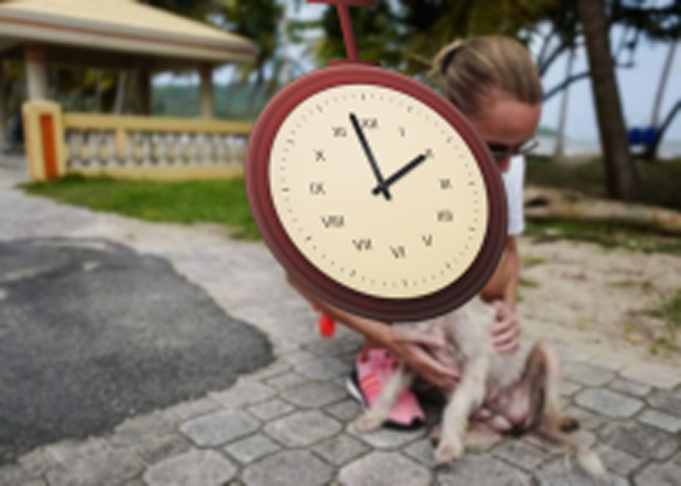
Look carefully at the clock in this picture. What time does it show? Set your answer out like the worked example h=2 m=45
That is h=1 m=58
